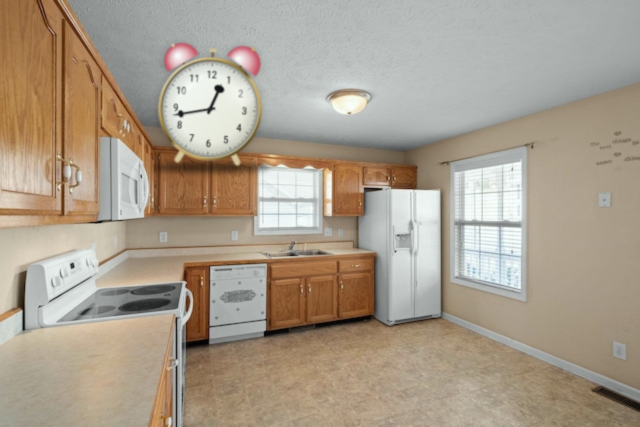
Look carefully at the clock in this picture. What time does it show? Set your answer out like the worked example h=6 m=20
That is h=12 m=43
